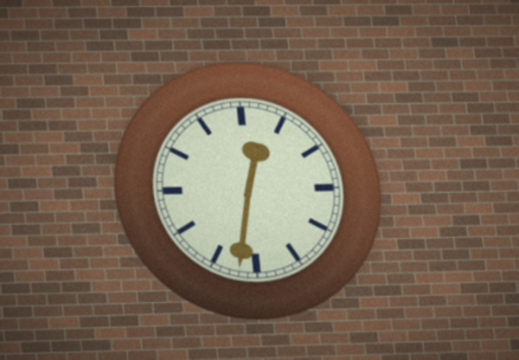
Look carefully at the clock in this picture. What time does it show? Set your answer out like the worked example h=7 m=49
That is h=12 m=32
